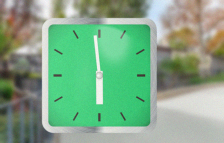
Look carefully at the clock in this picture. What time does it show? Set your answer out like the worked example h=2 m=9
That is h=5 m=59
